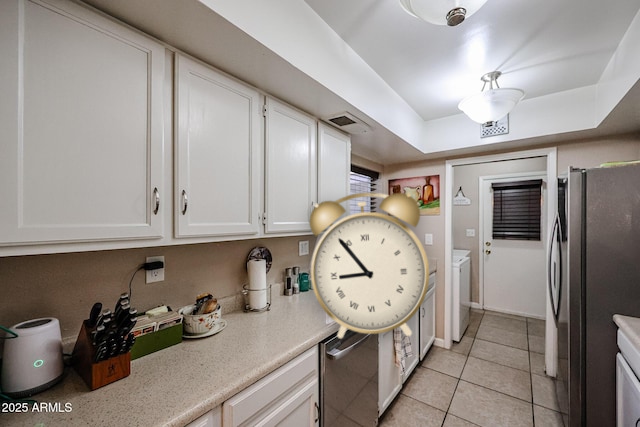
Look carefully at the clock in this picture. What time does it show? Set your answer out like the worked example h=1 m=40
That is h=8 m=54
